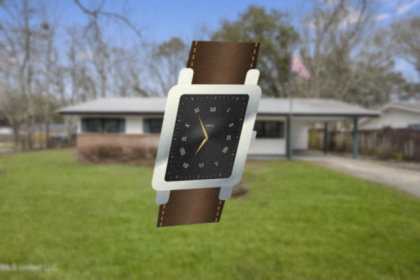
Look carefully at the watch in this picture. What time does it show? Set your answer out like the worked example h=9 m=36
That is h=6 m=55
